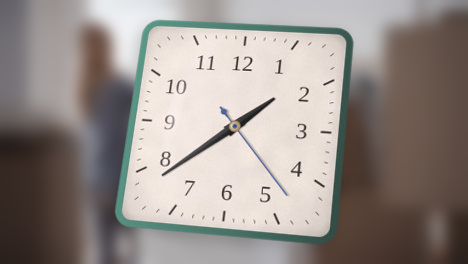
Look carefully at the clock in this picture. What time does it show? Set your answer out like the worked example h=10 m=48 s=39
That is h=1 m=38 s=23
